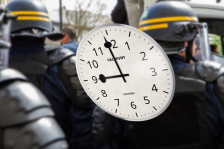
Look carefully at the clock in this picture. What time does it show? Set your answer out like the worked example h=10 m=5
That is h=8 m=59
